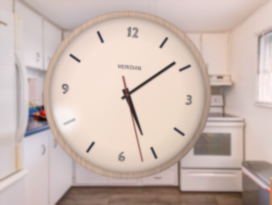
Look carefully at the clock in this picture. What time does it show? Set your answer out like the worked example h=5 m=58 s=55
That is h=5 m=8 s=27
